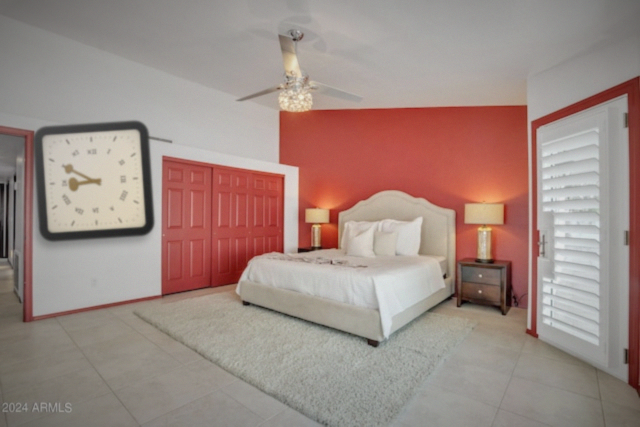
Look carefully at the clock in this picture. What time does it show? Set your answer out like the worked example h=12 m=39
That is h=8 m=50
